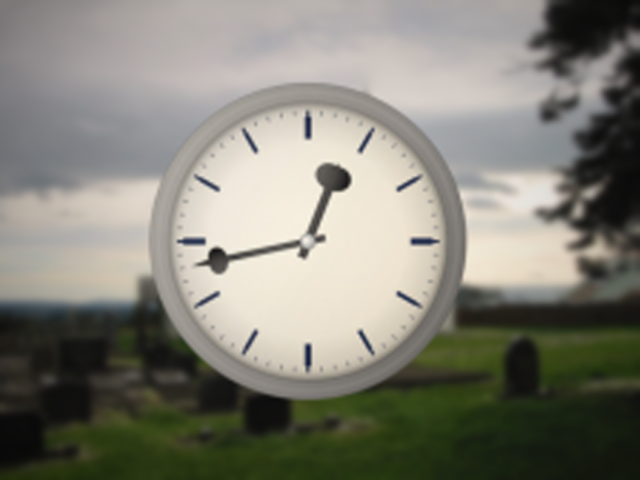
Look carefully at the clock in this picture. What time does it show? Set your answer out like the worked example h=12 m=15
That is h=12 m=43
